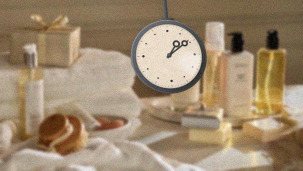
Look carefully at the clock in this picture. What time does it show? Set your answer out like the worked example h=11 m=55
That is h=1 m=9
